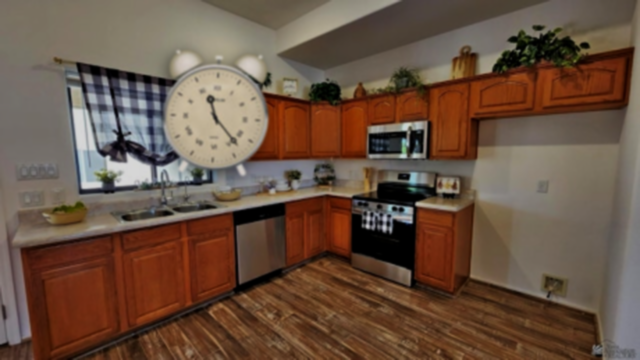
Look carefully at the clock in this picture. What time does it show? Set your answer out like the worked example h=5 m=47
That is h=11 m=23
